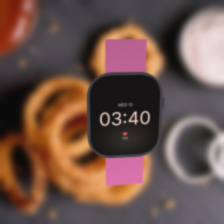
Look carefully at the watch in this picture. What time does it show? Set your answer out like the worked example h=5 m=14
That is h=3 m=40
